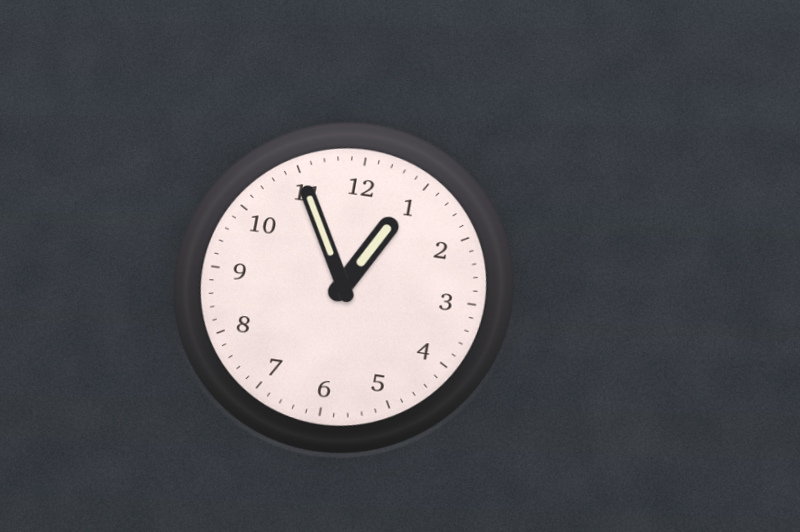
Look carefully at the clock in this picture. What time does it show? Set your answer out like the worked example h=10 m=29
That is h=12 m=55
